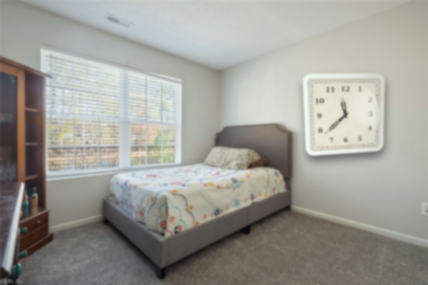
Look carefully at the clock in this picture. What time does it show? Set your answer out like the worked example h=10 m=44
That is h=11 m=38
